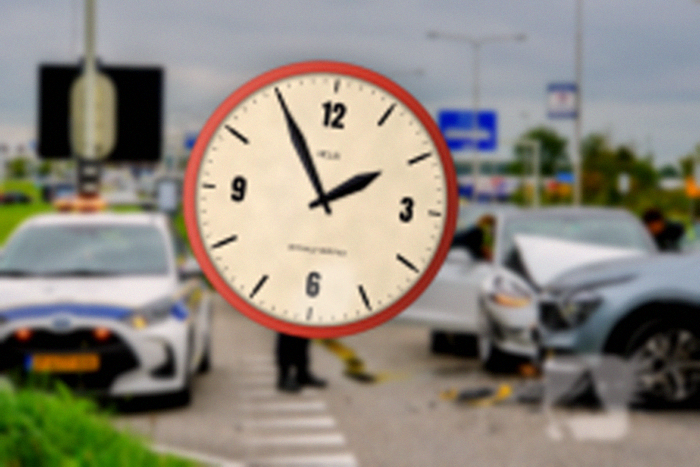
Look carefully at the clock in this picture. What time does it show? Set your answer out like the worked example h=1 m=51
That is h=1 m=55
